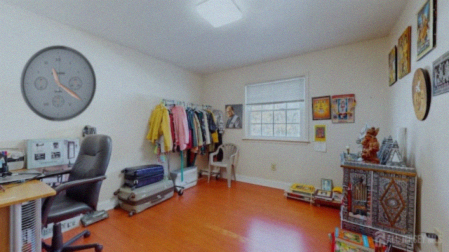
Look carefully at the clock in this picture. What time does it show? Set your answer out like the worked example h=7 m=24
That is h=11 m=21
